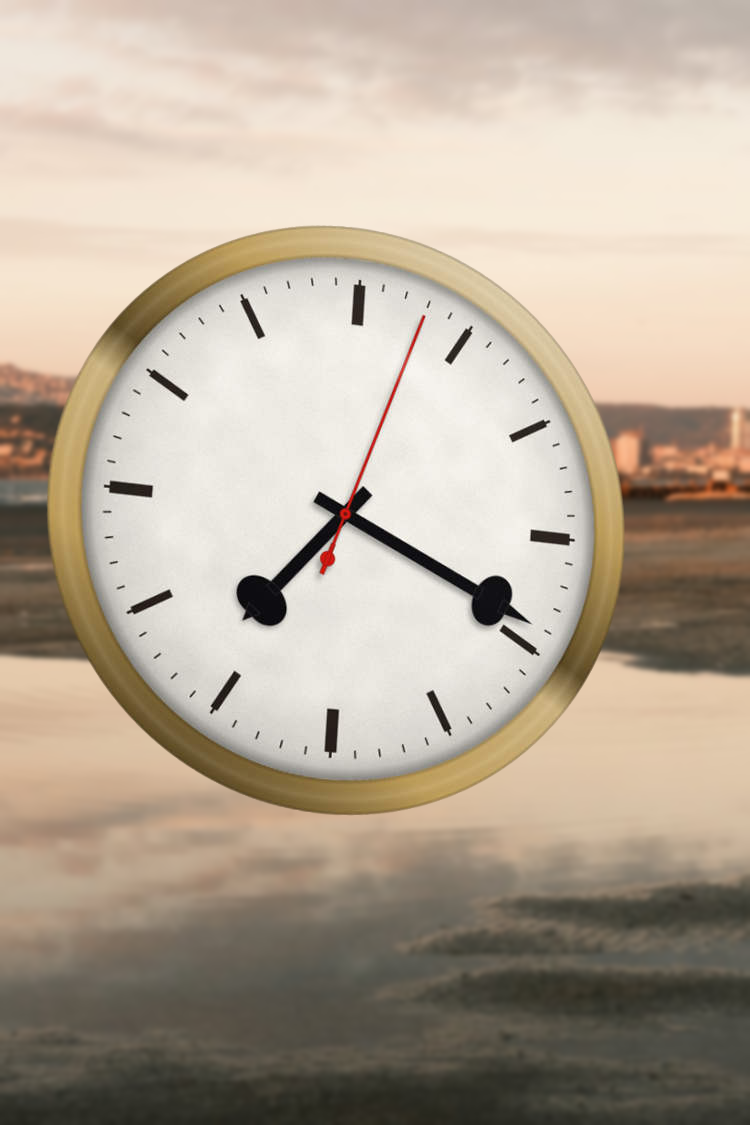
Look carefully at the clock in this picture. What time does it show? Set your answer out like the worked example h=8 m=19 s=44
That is h=7 m=19 s=3
